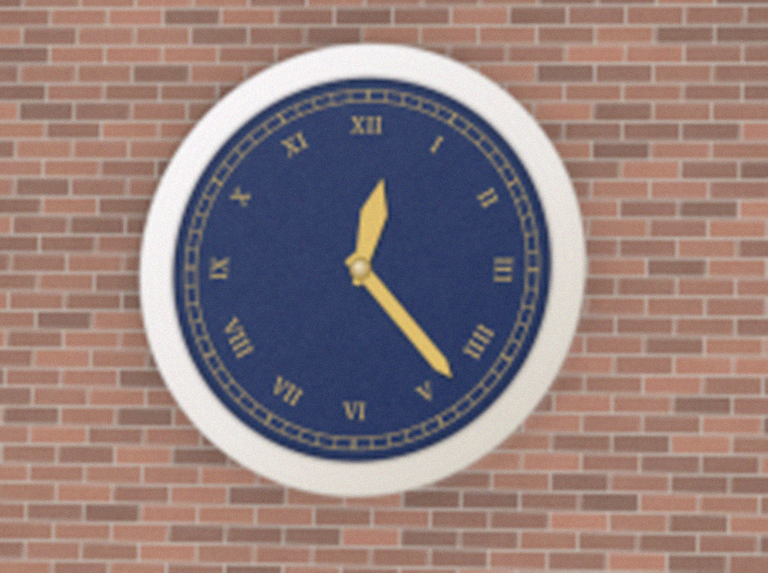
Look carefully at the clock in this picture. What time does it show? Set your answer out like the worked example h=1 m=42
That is h=12 m=23
